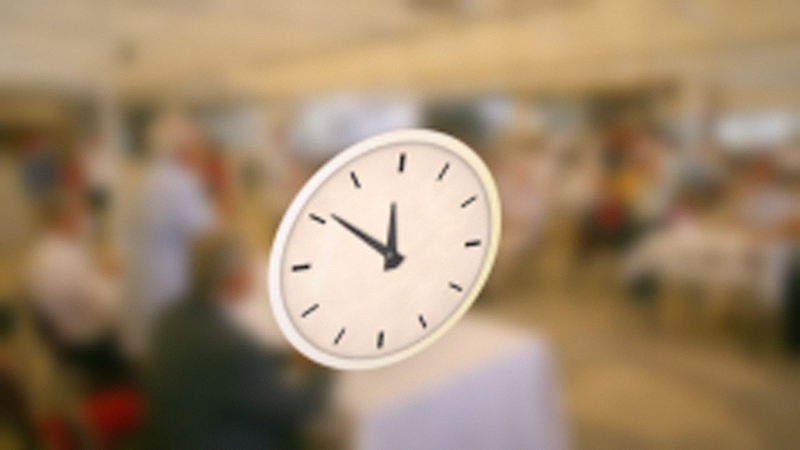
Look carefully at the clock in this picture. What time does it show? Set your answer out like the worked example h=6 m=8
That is h=11 m=51
